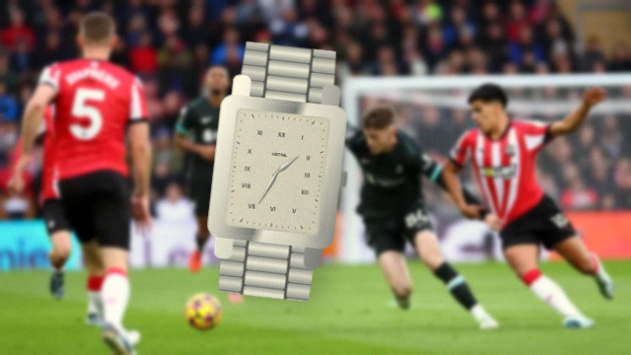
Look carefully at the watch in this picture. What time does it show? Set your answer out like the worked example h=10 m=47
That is h=1 m=34
